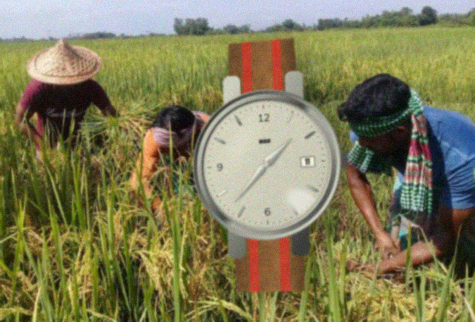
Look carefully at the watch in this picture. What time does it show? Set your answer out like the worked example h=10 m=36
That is h=1 m=37
